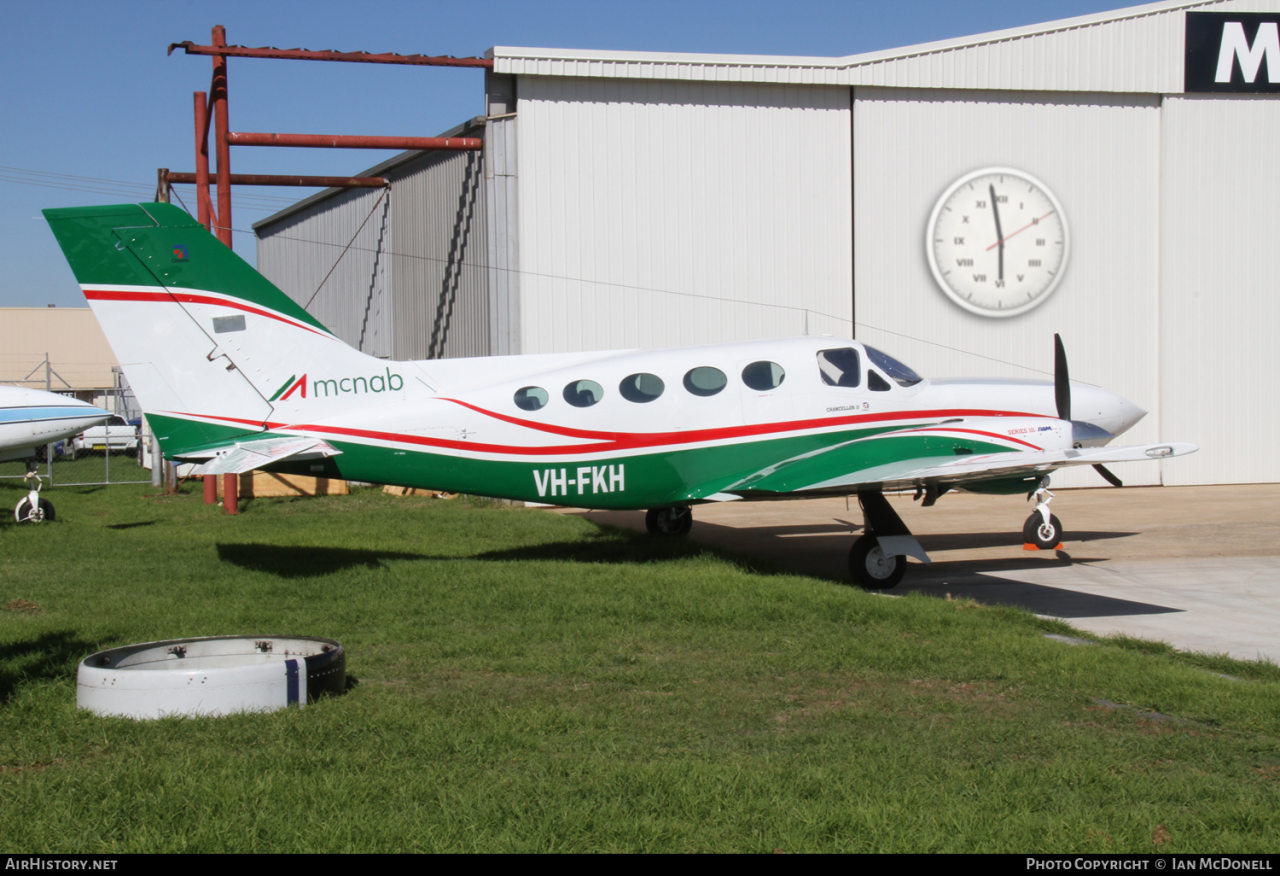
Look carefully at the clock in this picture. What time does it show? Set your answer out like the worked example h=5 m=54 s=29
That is h=5 m=58 s=10
